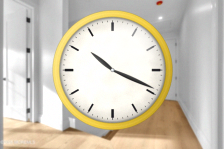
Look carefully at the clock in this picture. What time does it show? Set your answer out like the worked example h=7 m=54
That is h=10 m=19
